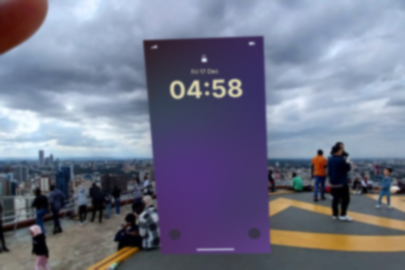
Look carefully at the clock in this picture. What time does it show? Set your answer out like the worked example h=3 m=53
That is h=4 m=58
